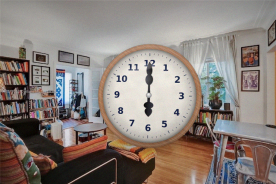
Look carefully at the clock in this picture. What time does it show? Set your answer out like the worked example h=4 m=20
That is h=6 m=0
